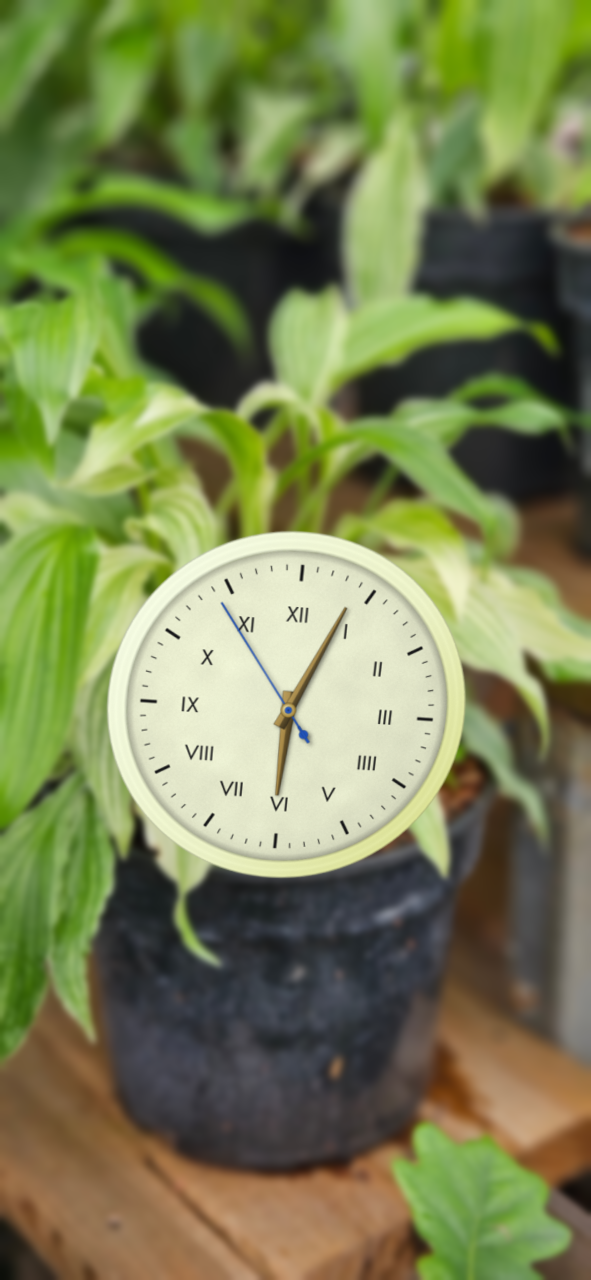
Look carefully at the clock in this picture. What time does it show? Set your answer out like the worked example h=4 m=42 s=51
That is h=6 m=3 s=54
